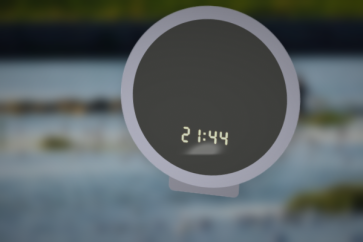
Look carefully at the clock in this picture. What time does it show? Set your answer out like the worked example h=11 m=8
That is h=21 m=44
